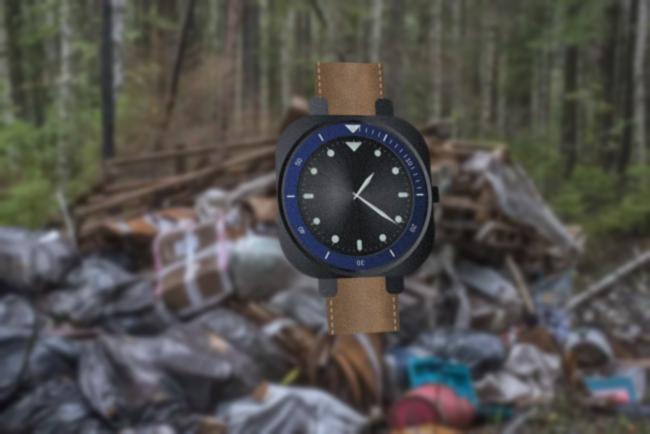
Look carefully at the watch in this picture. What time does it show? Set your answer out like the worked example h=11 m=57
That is h=1 m=21
